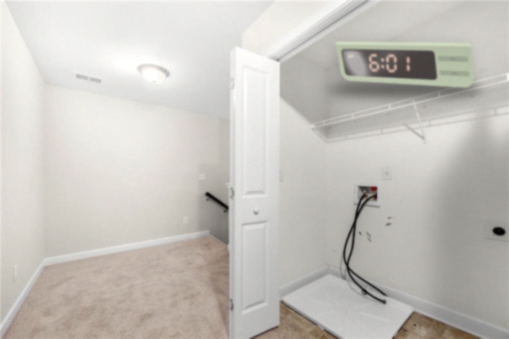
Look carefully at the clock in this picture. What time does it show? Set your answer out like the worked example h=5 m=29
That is h=6 m=1
